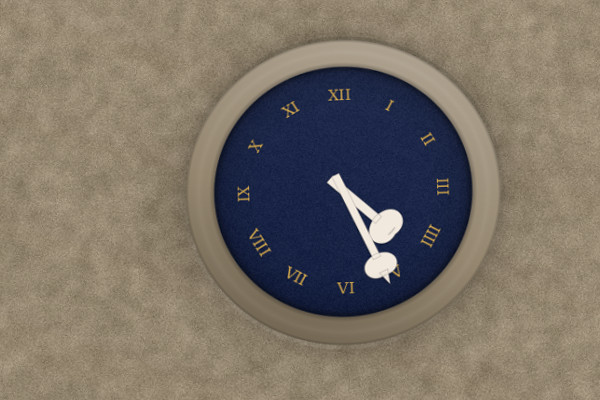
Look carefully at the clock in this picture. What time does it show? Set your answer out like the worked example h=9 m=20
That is h=4 m=26
